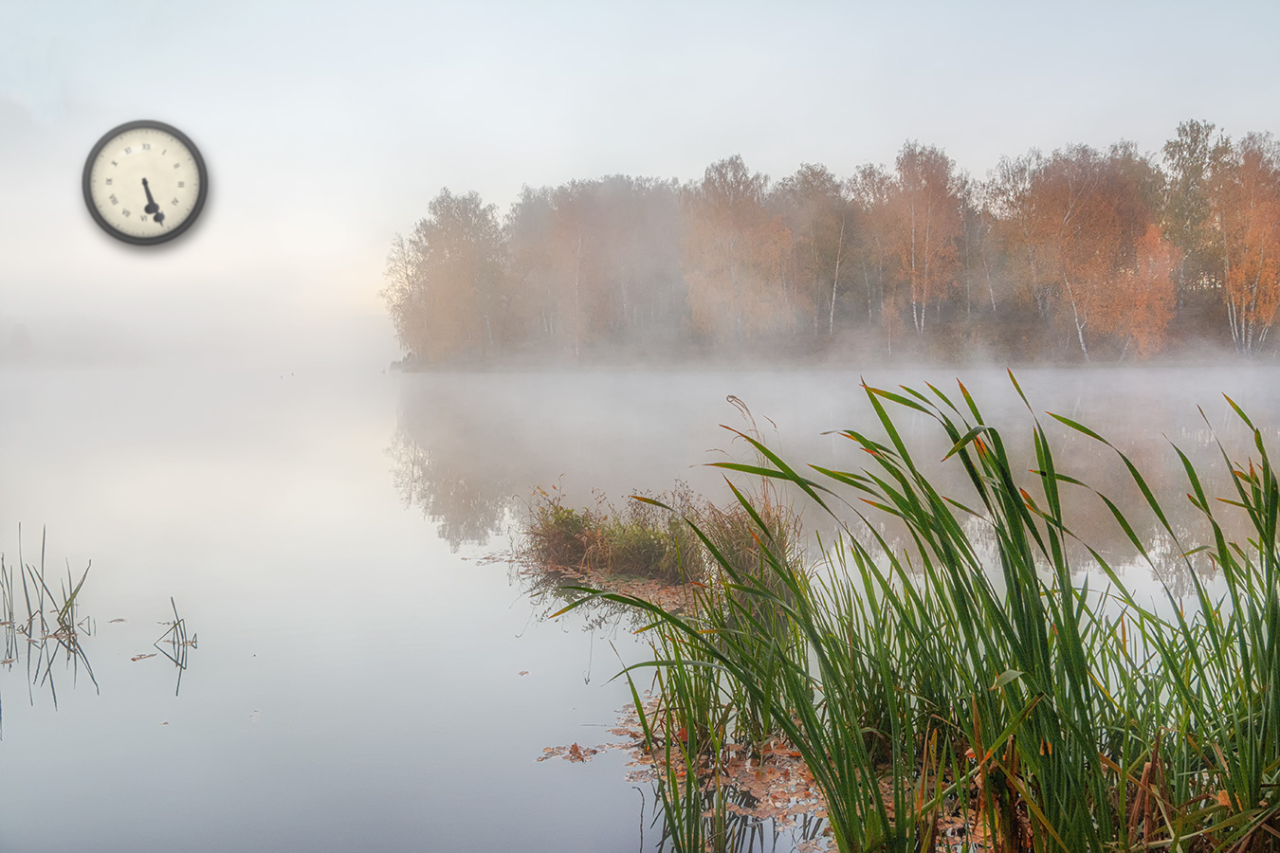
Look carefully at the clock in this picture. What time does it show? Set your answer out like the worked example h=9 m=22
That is h=5 m=26
